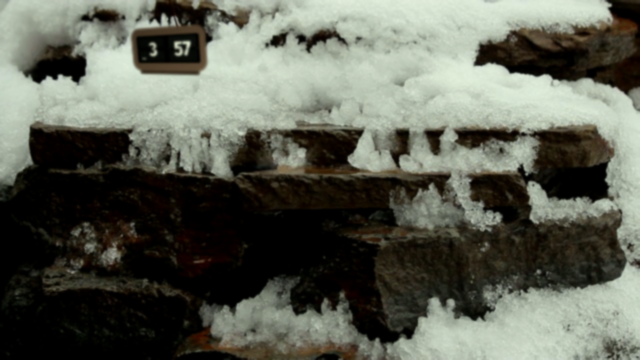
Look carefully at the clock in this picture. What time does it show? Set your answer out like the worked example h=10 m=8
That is h=3 m=57
